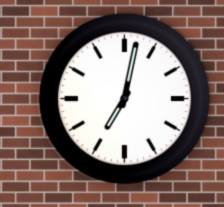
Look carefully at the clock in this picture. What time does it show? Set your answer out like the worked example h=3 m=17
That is h=7 m=2
